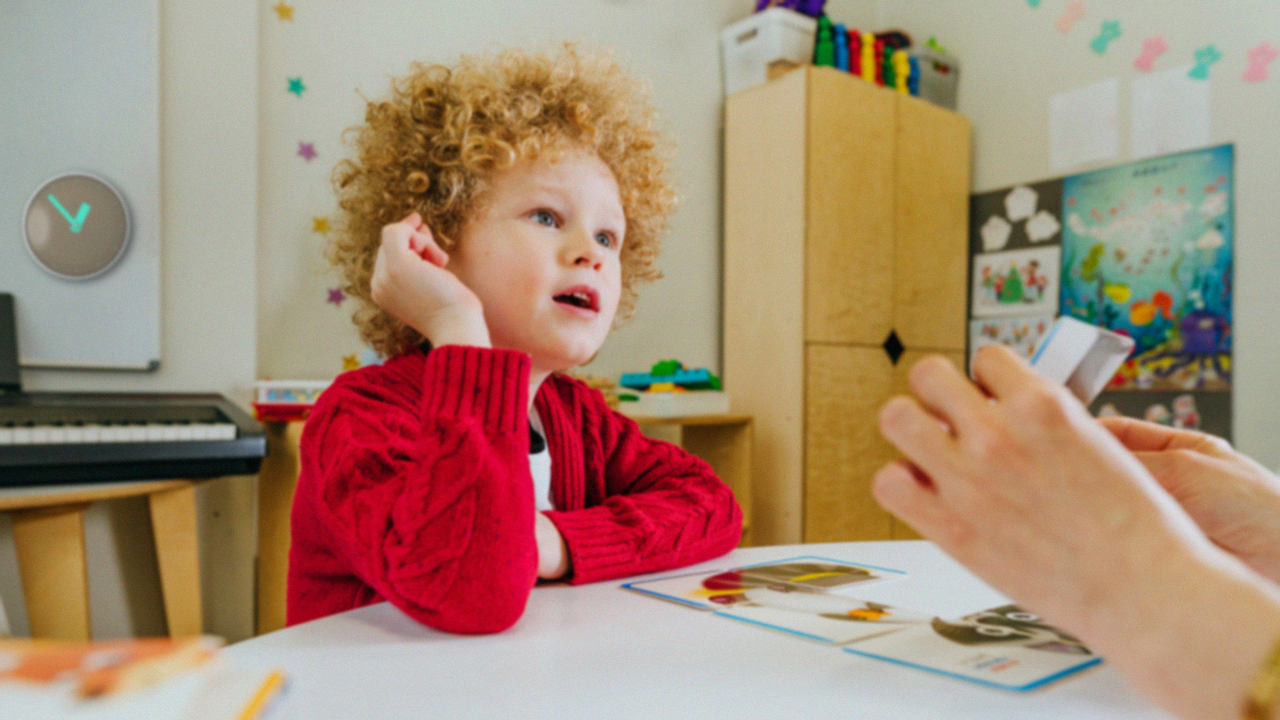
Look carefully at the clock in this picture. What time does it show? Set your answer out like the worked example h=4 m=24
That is h=12 m=53
